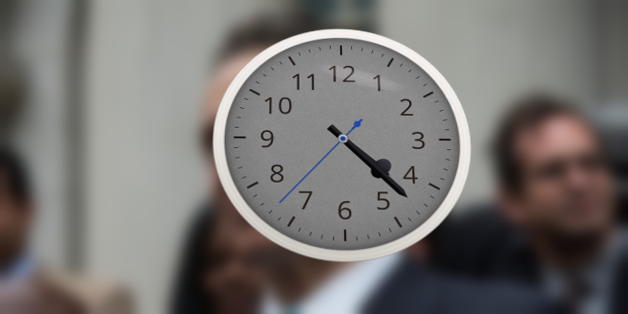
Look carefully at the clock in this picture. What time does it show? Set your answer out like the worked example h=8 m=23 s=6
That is h=4 m=22 s=37
